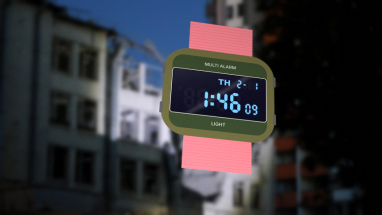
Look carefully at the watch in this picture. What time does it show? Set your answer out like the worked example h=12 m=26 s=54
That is h=1 m=46 s=9
